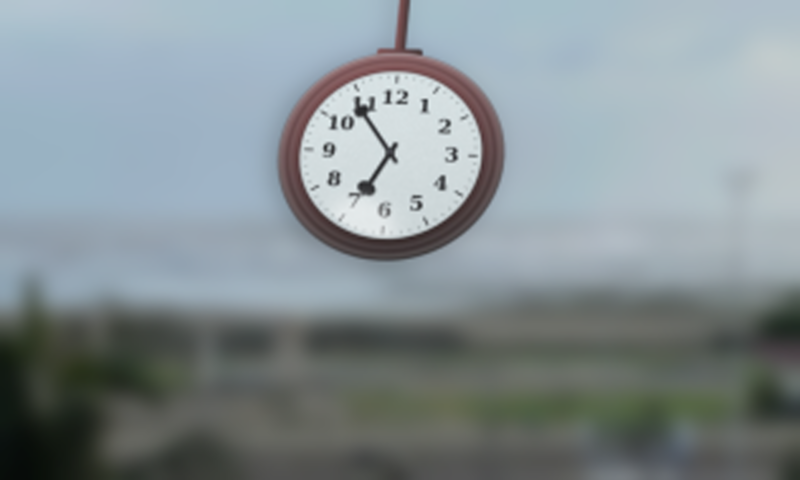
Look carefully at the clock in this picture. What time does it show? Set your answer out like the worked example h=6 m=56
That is h=6 m=54
